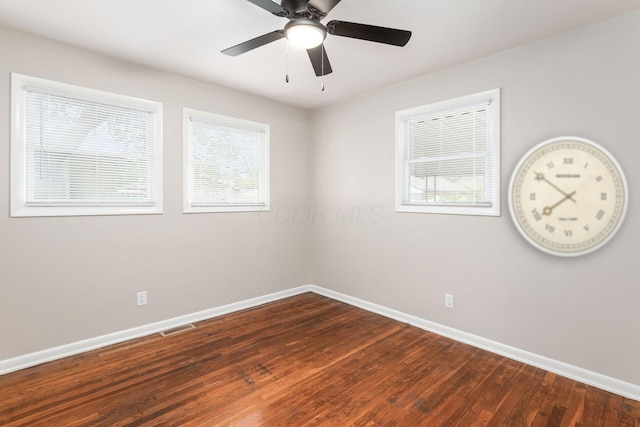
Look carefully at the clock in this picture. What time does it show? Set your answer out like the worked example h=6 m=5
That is h=7 m=51
